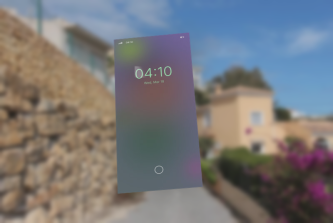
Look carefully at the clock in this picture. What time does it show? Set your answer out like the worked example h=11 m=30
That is h=4 m=10
